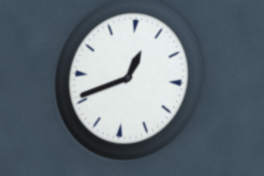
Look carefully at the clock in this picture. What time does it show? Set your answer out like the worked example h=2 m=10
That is h=12 m=41
